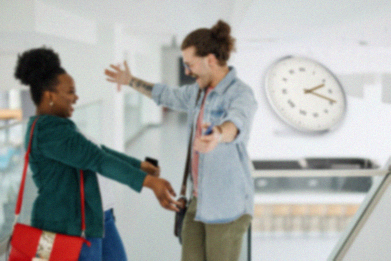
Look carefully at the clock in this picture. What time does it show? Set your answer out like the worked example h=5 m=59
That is h=2 m=19
